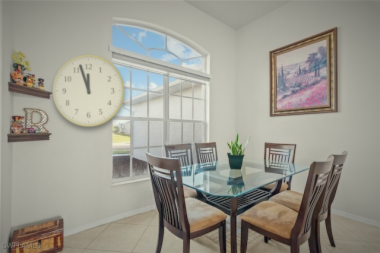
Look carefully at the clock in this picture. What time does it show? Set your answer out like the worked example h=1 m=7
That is h=11 m=57
